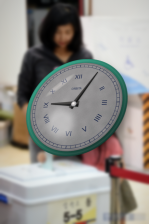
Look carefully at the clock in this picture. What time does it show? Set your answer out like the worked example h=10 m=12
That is h=9 m=5
